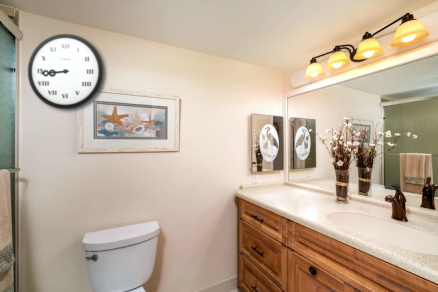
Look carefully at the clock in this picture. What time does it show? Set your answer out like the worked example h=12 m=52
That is h=8 m=44
